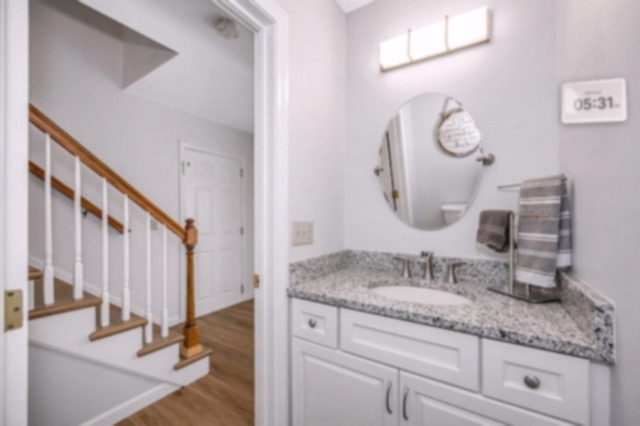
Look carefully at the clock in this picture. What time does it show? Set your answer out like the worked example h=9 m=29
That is h=5 m=31
